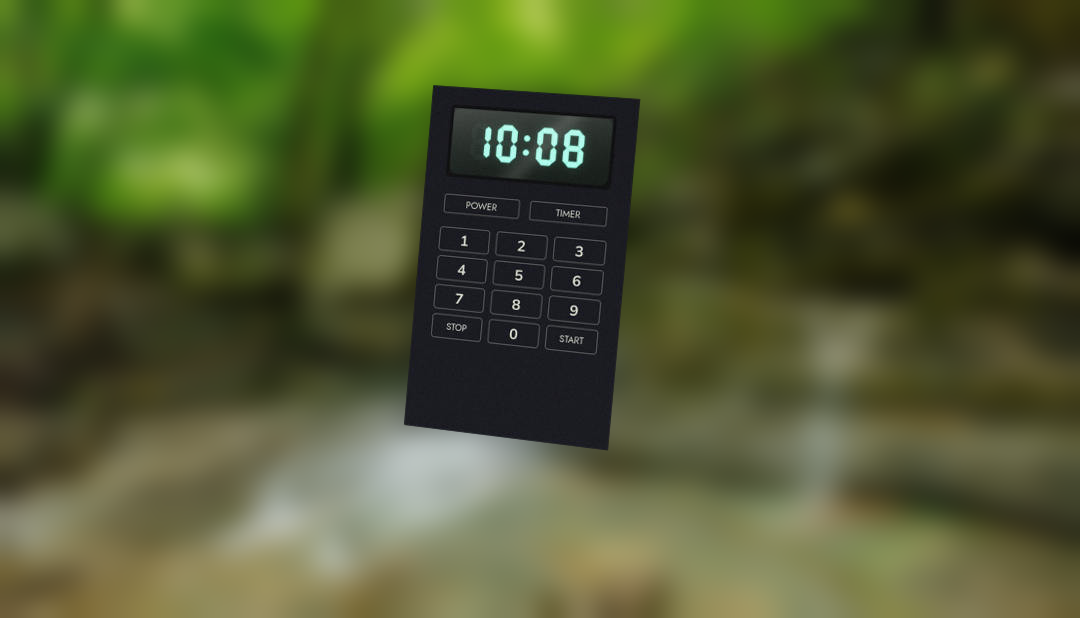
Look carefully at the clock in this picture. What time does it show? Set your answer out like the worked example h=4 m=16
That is h=10 m=8
